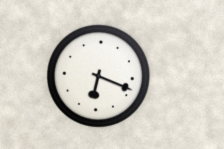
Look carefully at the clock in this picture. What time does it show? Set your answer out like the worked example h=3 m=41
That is h=6 m=18
